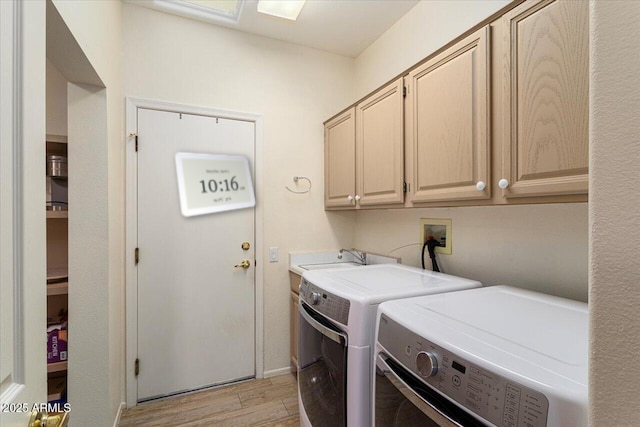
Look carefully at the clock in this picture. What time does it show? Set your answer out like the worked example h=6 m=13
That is h=10 m=16
